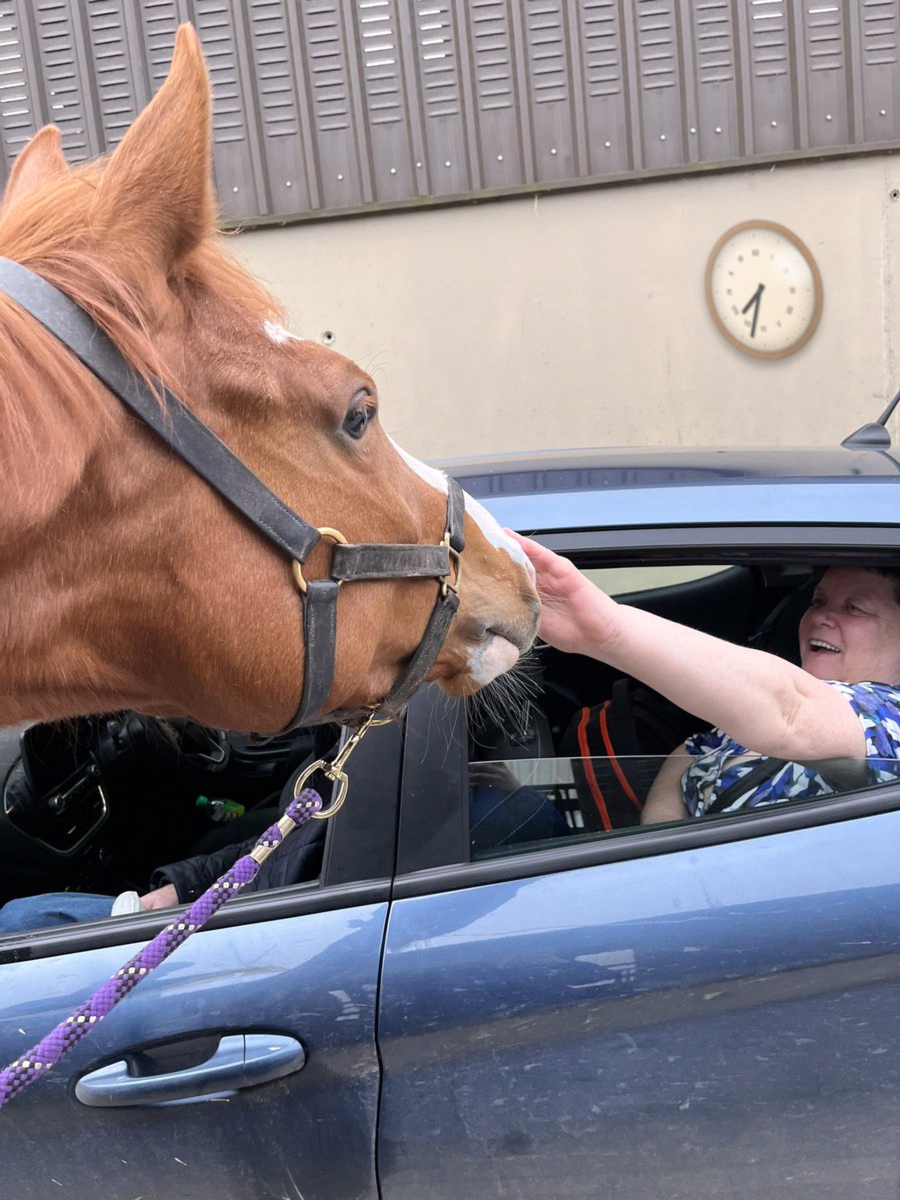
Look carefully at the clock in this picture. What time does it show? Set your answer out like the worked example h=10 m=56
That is h=7 m=33
